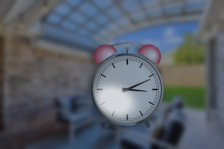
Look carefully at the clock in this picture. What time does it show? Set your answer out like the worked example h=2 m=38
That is h=3 m=11
